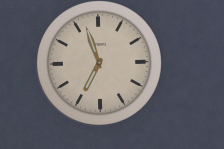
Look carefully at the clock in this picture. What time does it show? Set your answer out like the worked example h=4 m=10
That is h=6 m=57
